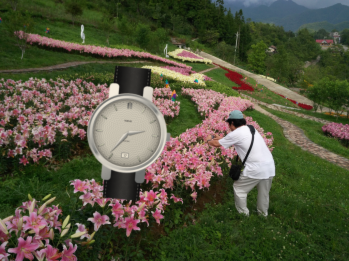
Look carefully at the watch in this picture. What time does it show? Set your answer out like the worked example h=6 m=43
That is h=2 m=36
